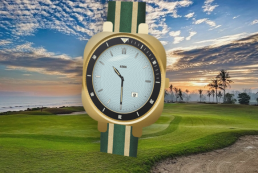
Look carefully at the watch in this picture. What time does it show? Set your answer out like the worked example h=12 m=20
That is h=10 m=30
